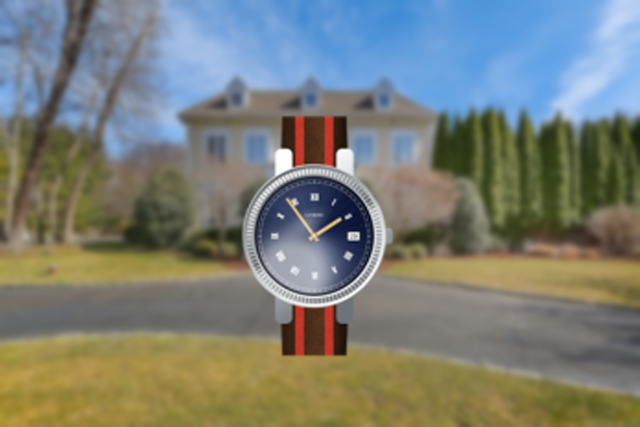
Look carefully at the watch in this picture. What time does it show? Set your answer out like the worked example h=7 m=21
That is h=1 m=54
